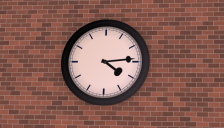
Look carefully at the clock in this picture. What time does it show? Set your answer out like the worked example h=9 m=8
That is h=4 m=14
